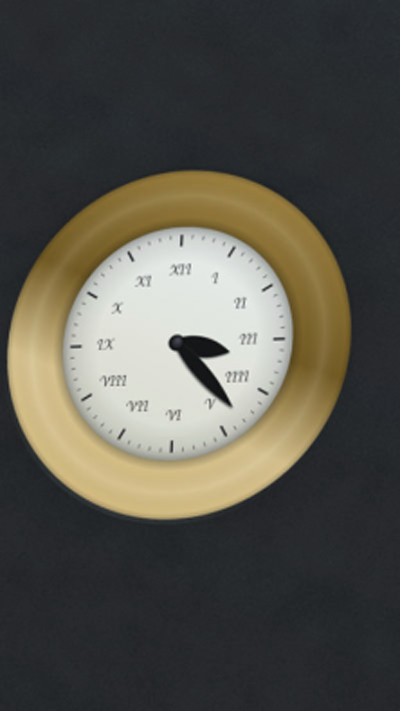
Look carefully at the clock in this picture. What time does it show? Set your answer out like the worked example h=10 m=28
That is h=3 m=23
